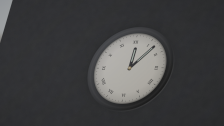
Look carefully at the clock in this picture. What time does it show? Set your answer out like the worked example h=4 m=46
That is h=12 m=7
